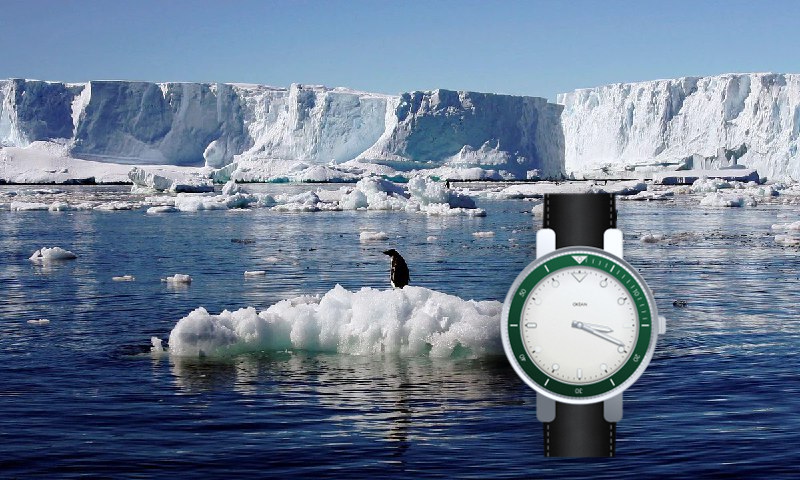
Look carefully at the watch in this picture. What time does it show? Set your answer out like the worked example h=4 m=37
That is h=3 m=19
